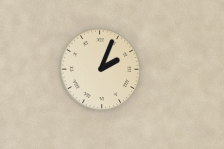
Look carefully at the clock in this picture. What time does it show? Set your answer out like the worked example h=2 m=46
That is h=2 m=4
